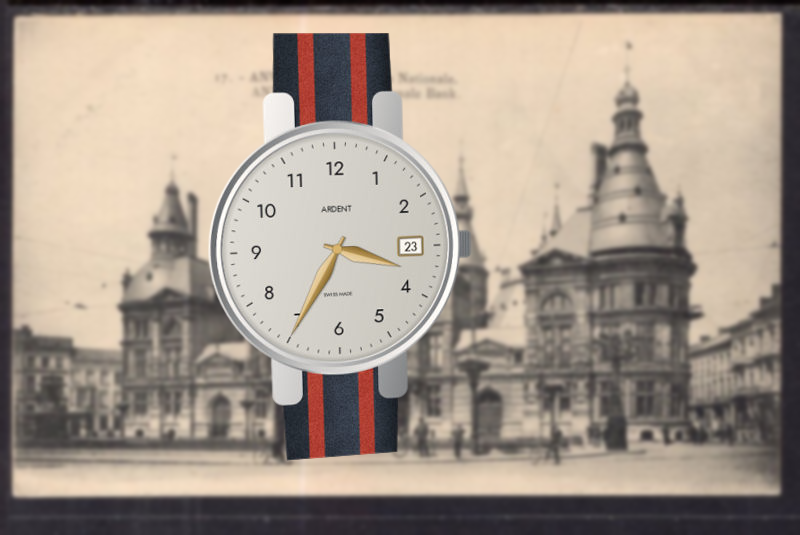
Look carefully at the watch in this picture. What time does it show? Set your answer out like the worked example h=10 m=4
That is h=3 m=35
